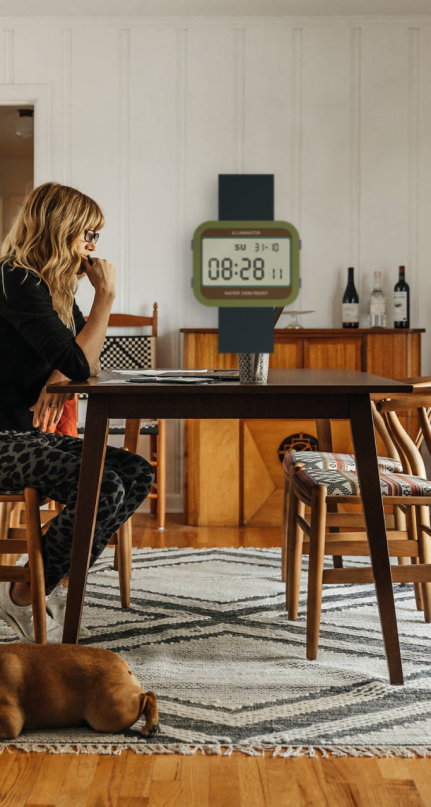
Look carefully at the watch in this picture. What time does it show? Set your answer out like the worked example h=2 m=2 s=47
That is h=8 m=28 s=11
